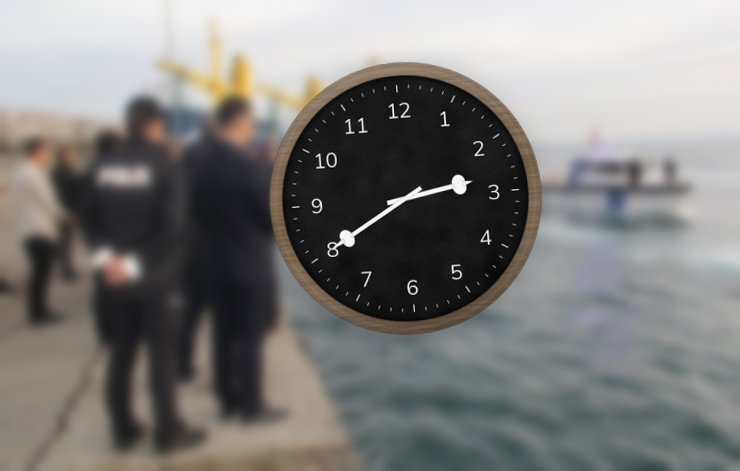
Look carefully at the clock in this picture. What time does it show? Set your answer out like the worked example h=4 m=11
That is h=2 m=40
